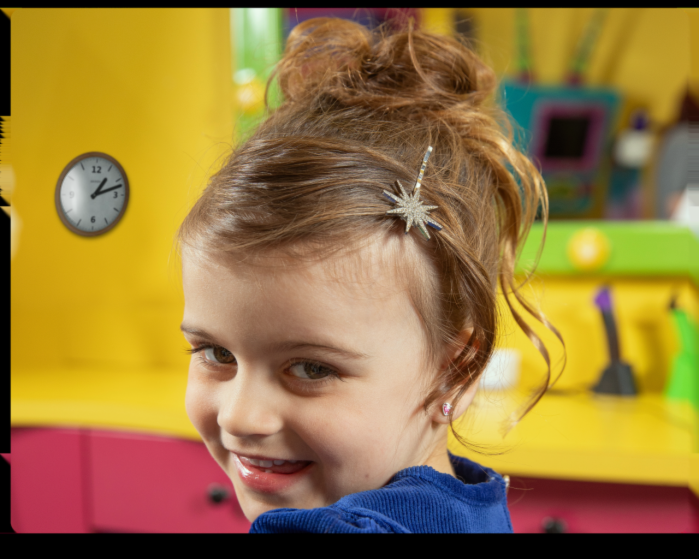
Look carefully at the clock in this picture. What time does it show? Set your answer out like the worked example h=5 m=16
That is h=1 m=12
